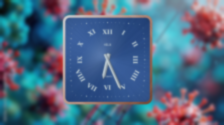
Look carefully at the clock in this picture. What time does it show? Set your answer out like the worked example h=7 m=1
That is h=6 m=26
